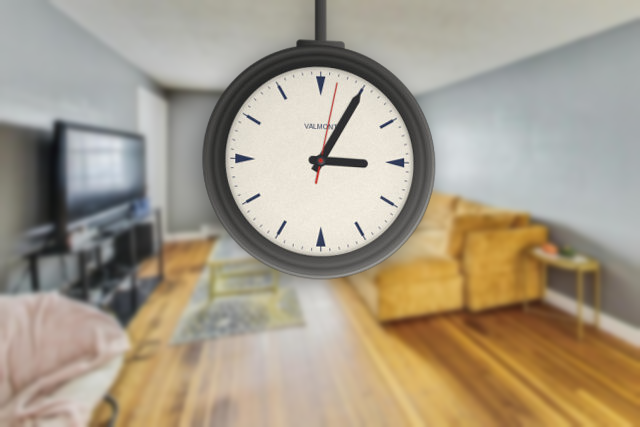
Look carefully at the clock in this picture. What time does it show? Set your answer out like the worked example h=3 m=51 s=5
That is h=3 m=5 s=2
